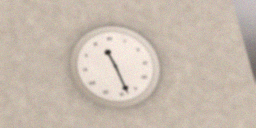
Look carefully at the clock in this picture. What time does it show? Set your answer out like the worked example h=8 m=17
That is h=11 m=28
